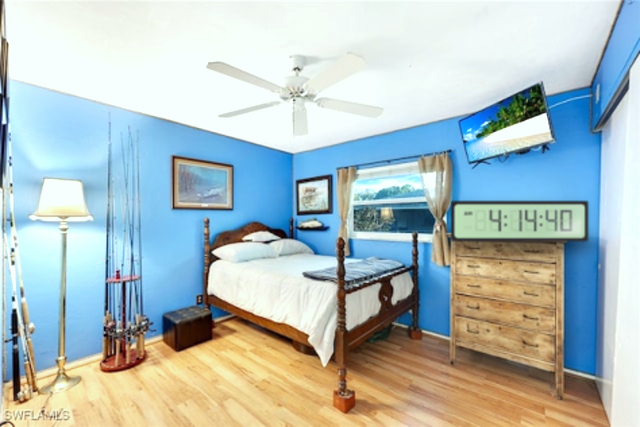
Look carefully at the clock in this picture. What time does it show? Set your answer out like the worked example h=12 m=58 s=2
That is h=4 m=14 s=40
